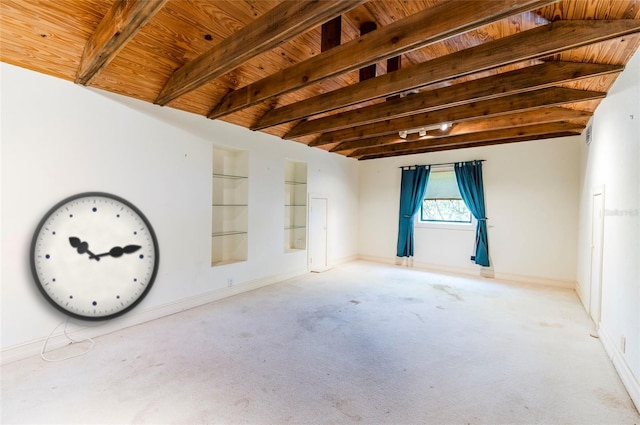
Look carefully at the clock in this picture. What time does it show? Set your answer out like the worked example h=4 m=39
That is h=10 m=13
